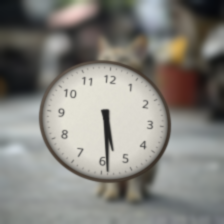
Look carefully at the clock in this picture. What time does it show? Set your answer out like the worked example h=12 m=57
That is h=5 m=29
